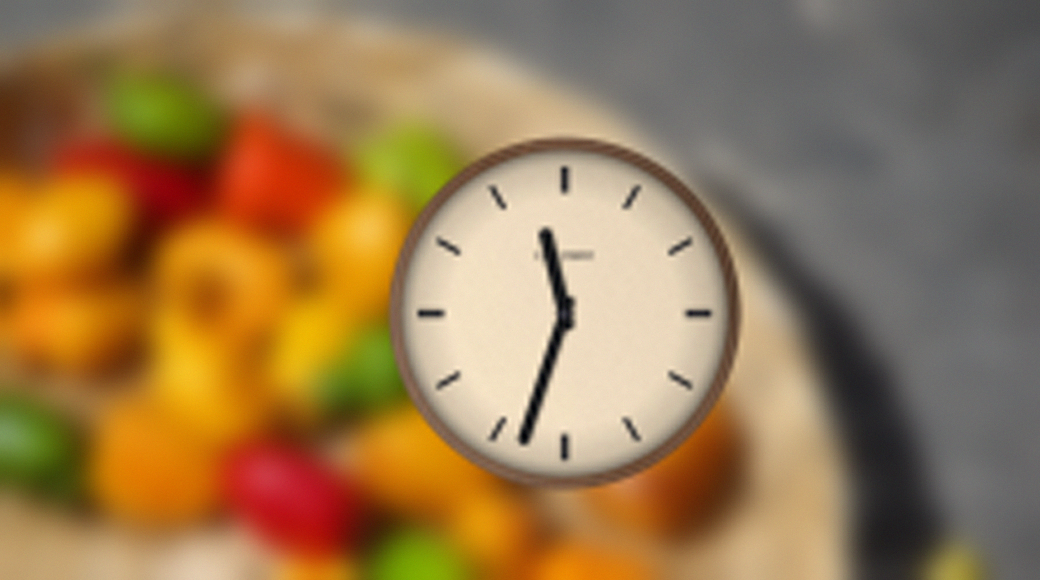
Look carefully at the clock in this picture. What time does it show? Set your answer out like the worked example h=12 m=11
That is h=11 m=33
